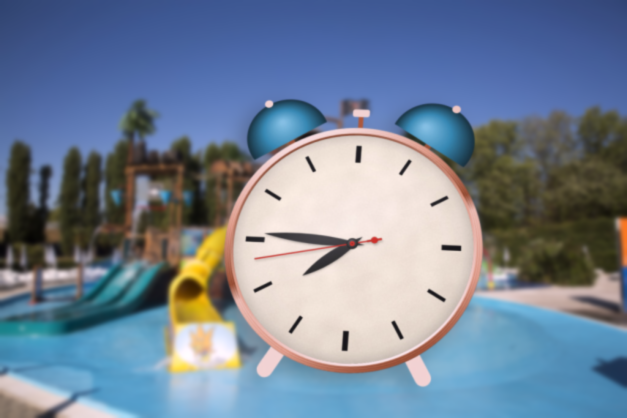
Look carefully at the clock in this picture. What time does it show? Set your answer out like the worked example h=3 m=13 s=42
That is h=7 m=45 s=43
